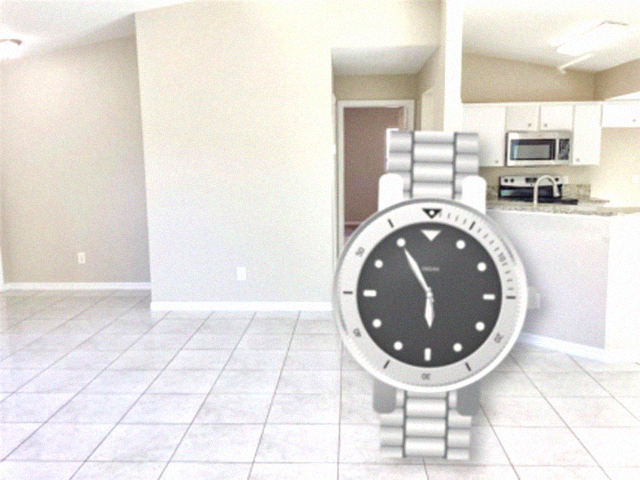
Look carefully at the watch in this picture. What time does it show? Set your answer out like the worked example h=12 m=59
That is h=5 m=55
